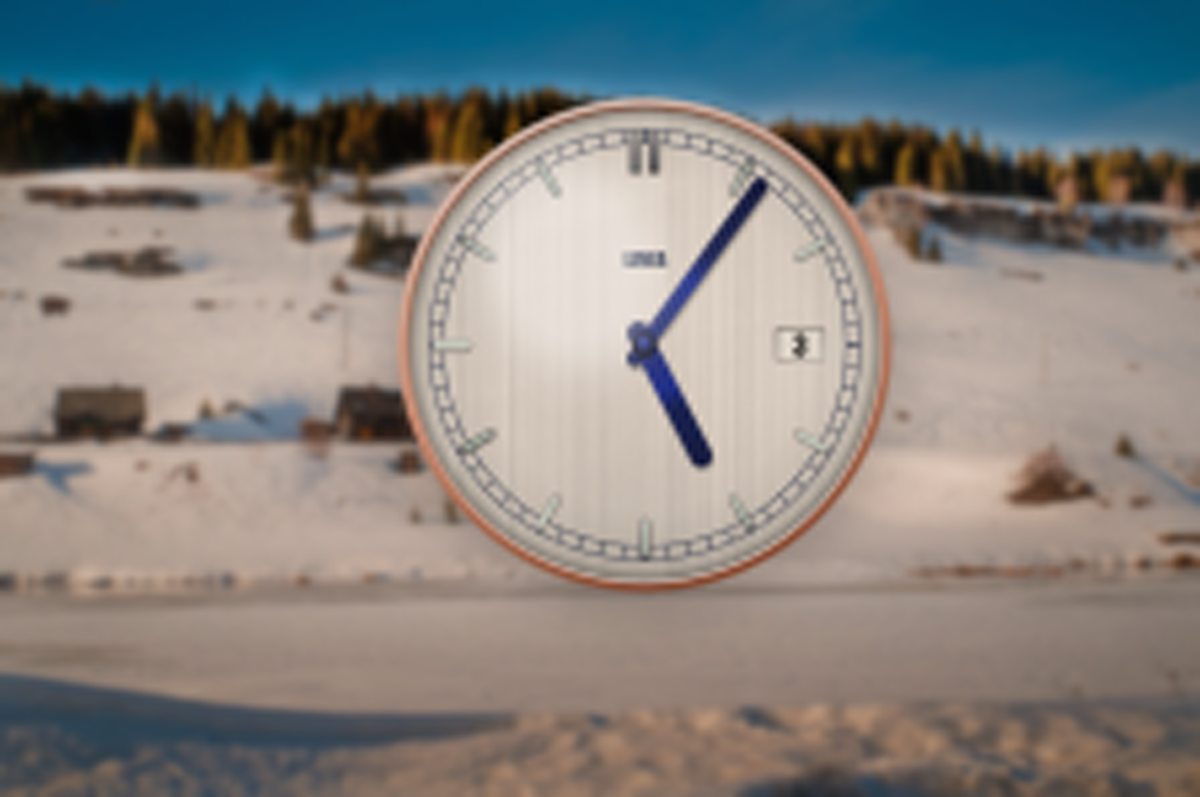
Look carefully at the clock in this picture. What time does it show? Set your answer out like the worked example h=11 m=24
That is h=5 m=6
